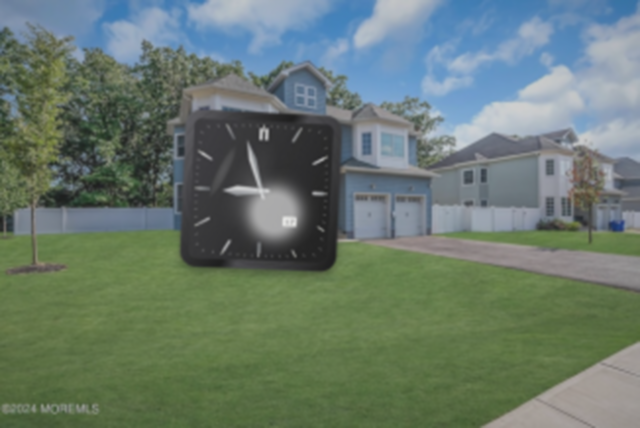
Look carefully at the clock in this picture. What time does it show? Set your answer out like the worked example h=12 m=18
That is h=8 m=57
